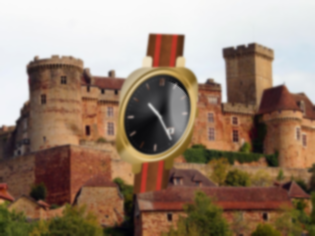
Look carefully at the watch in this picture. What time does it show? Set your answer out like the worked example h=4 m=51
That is h=10 m=24
